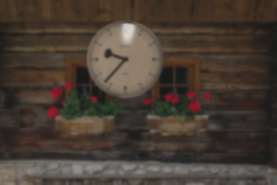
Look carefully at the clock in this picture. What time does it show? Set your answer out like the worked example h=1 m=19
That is h=9 m=37
